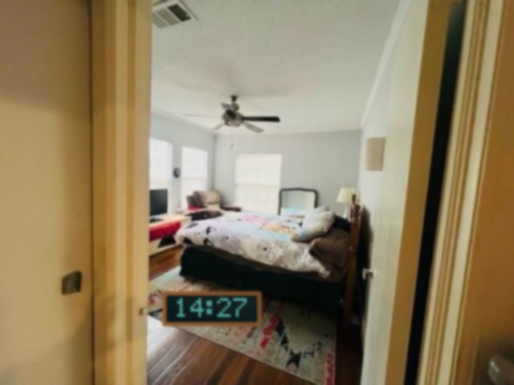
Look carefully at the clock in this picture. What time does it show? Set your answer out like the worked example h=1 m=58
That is h=14 m=27
